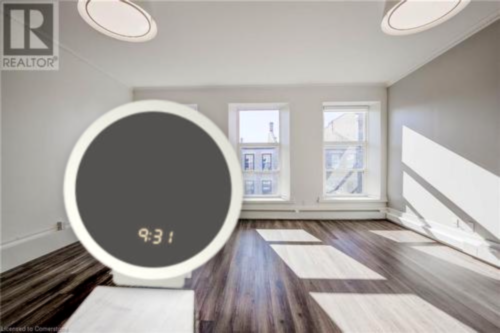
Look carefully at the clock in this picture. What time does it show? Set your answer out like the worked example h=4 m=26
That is h=9 m=31
